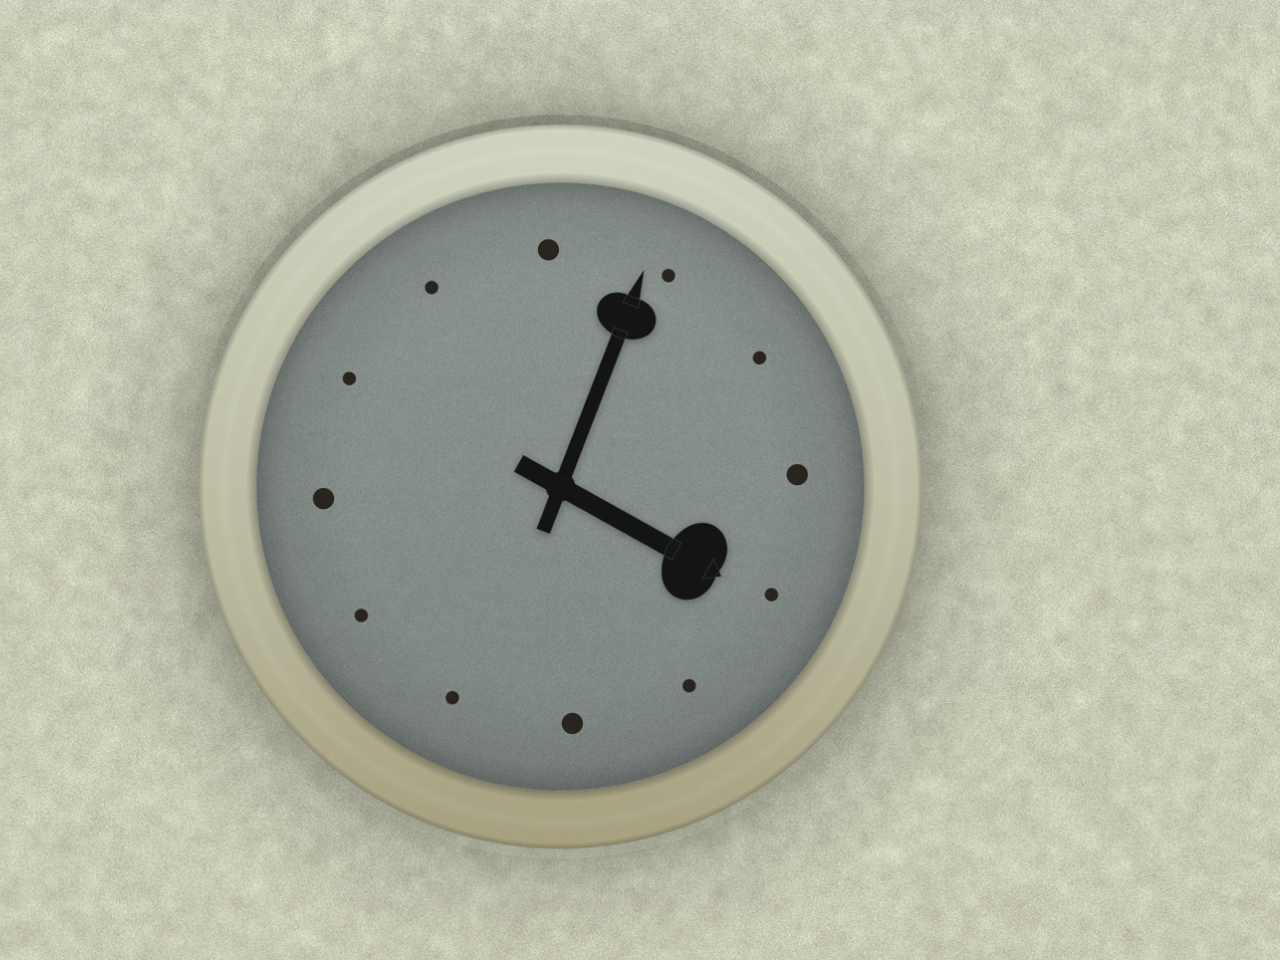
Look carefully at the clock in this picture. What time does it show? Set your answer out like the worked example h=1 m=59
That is h=4 m=4
